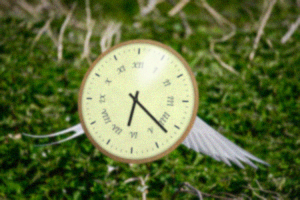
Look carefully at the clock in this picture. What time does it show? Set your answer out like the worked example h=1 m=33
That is h=6 m=22
